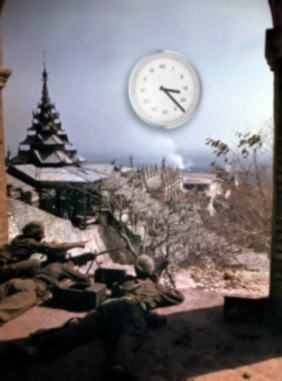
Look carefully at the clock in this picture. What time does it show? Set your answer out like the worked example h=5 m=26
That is h=3 m=23
